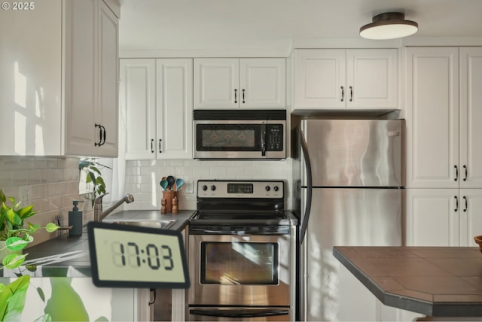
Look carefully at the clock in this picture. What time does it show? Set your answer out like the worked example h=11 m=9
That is h=17 m=3
